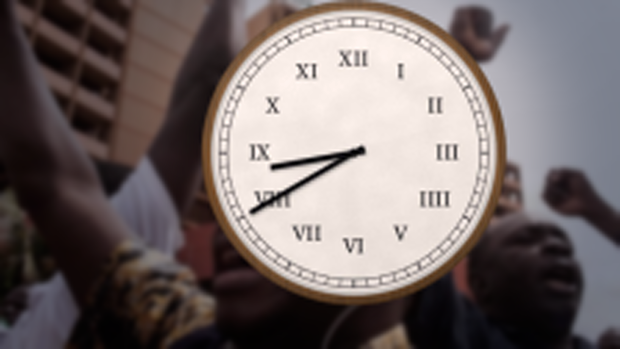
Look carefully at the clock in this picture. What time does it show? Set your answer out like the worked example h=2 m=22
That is h=8 m=40
